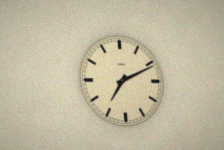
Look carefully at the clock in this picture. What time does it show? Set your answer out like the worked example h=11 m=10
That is h=7 m=11
